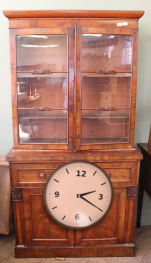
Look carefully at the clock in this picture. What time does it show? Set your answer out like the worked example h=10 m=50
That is h=2 m=20
